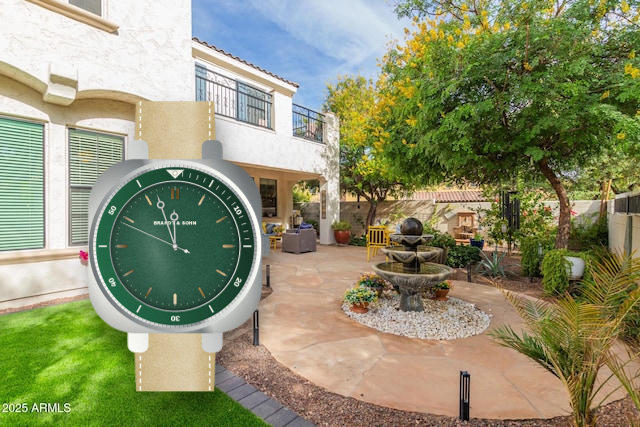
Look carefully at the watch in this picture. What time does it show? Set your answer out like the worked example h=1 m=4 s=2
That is h=11 m=56 s=49
